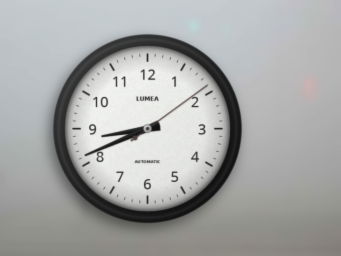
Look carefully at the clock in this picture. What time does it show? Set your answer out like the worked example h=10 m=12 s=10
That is h=8 m=41 s=9
